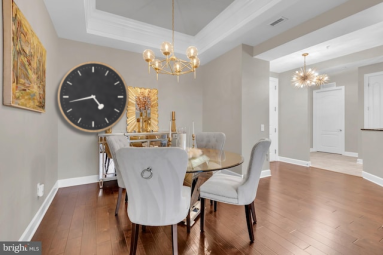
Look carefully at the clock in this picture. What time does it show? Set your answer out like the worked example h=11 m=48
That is h=4 m=43
